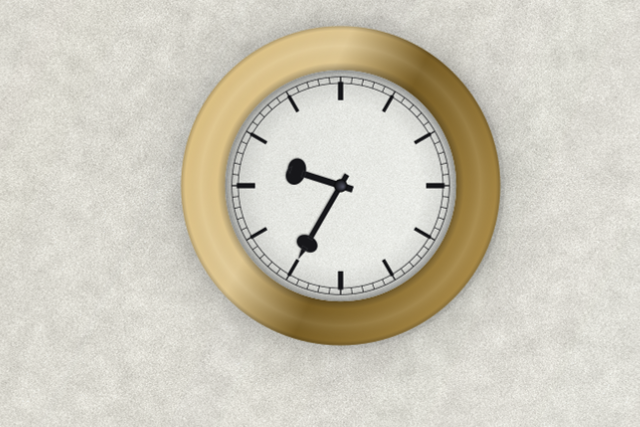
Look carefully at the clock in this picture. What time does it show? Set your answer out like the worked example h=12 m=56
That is h=9 m=35
